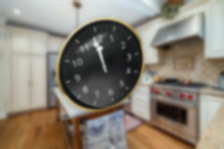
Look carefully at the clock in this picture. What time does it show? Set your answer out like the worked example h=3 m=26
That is h=11 m=59
